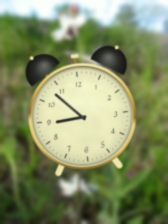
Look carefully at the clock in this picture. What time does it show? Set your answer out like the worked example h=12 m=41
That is h=8 m=53
